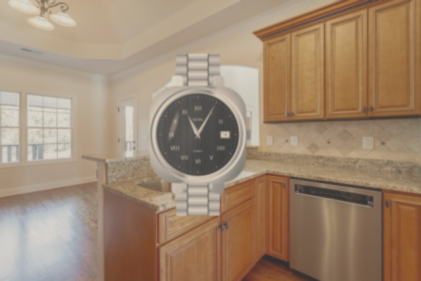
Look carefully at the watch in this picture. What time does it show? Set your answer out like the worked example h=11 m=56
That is h=11 m=5
